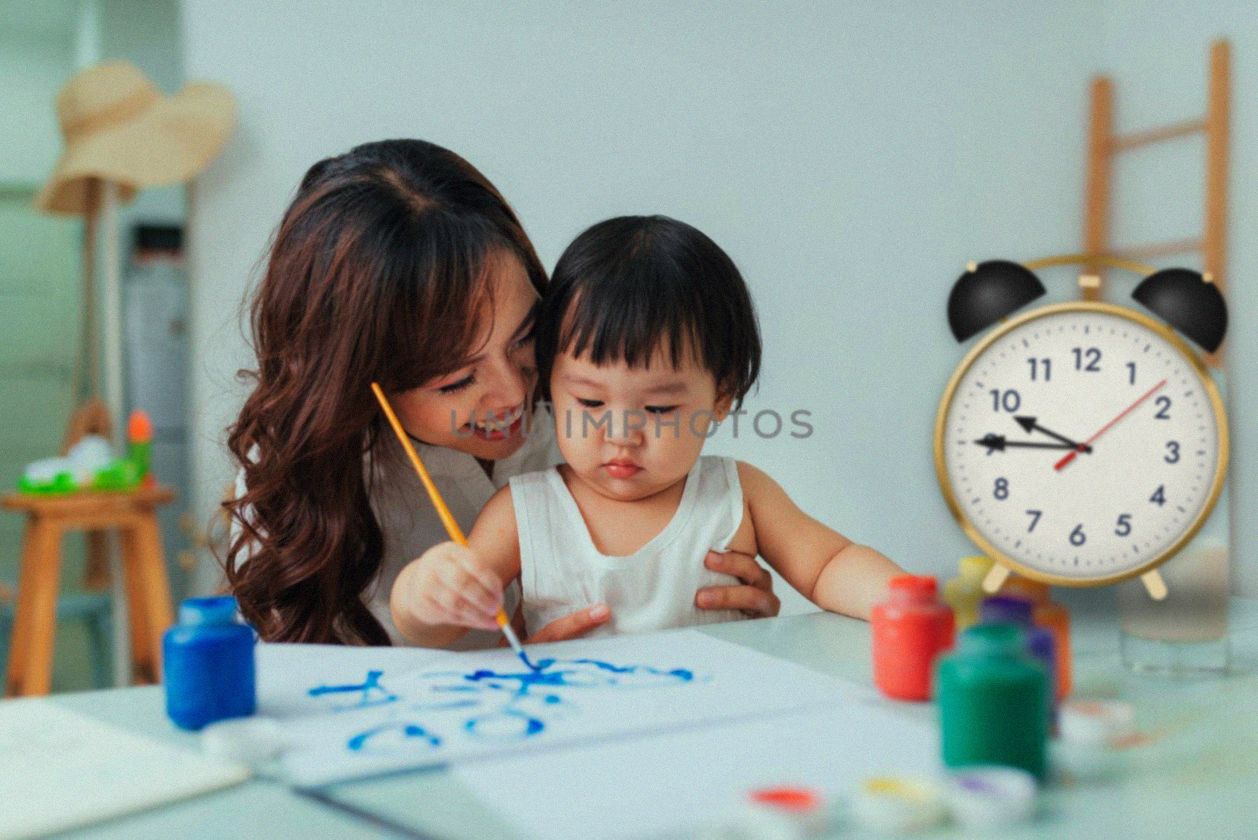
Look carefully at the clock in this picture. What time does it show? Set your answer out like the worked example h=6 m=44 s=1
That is h=9 m=45 s=8
